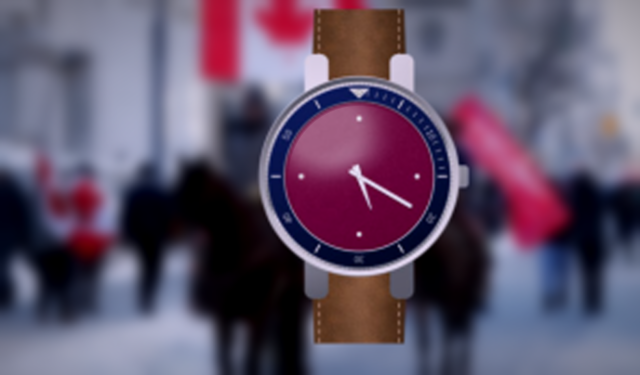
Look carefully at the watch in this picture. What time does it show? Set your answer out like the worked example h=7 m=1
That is h=5 m=20
